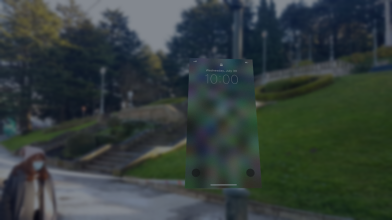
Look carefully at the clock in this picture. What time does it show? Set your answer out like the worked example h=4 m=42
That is h=10 m=0
